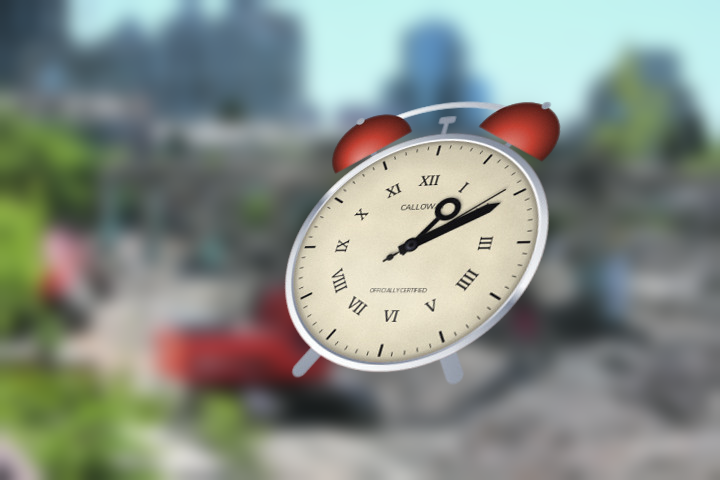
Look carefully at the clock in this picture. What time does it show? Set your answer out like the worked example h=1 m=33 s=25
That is h=1 m=10 s=9
